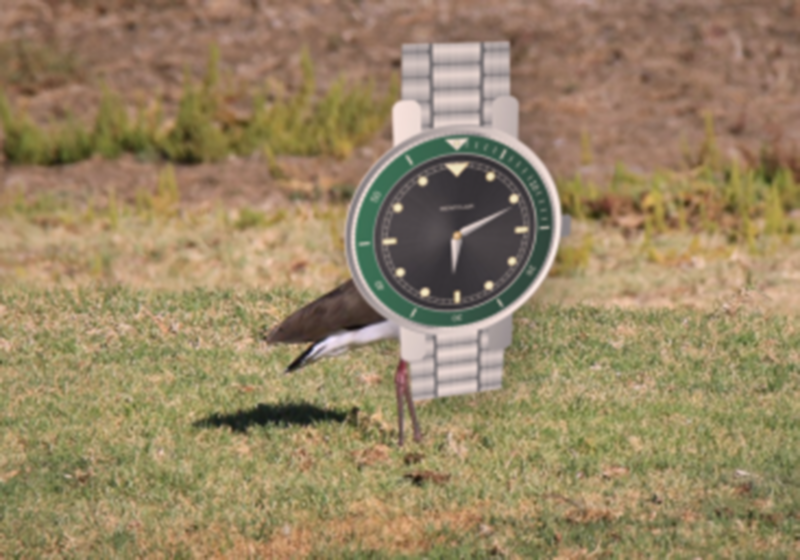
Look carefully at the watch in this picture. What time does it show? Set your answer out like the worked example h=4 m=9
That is h=6 m=11
